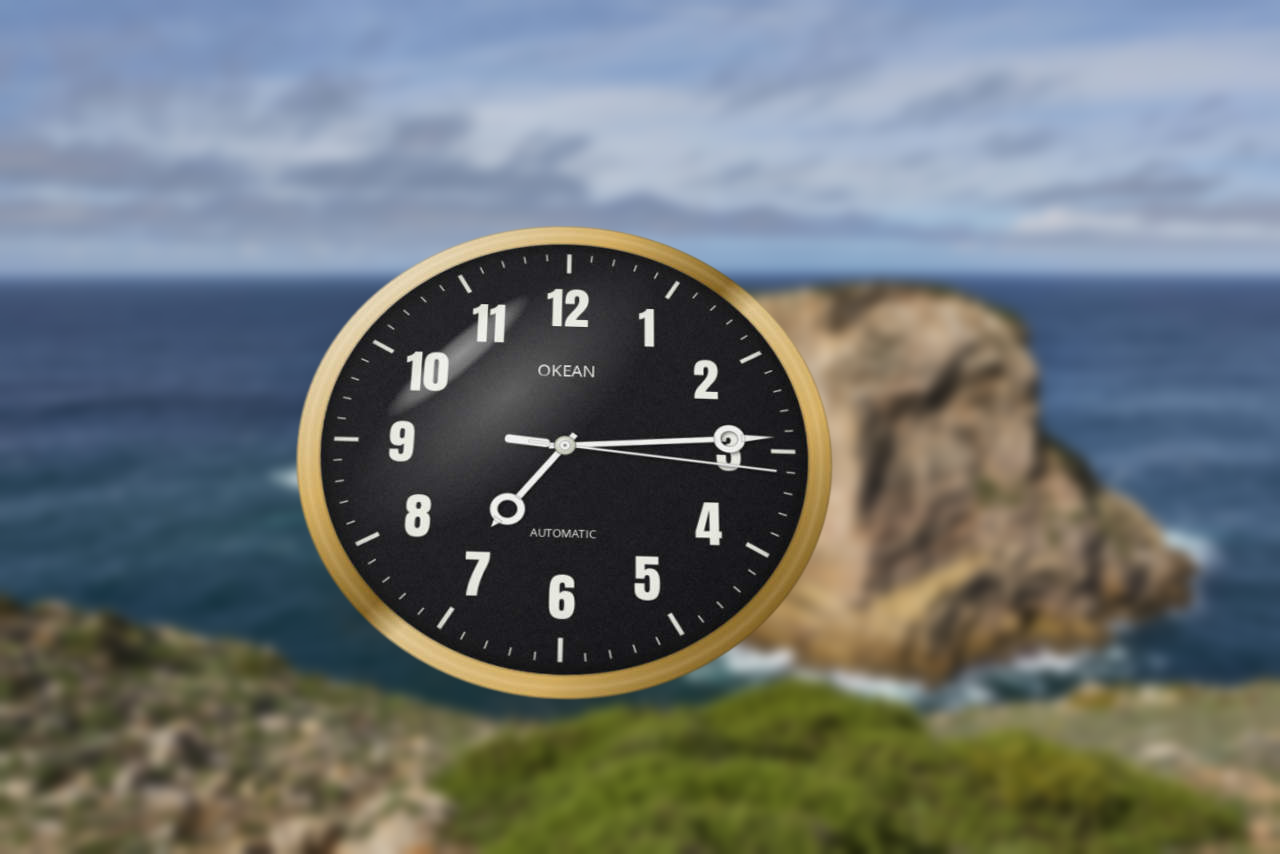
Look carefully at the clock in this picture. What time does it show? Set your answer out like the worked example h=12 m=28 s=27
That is h=7 m=14 s=16
